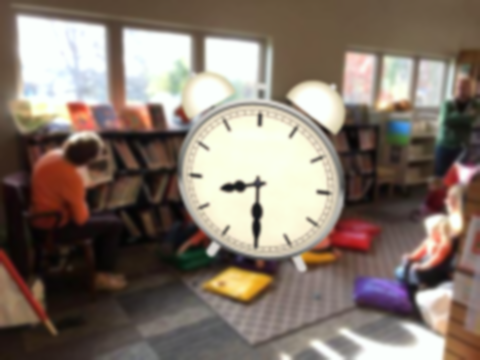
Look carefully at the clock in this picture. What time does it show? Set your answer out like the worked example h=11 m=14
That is h=8 m=30
